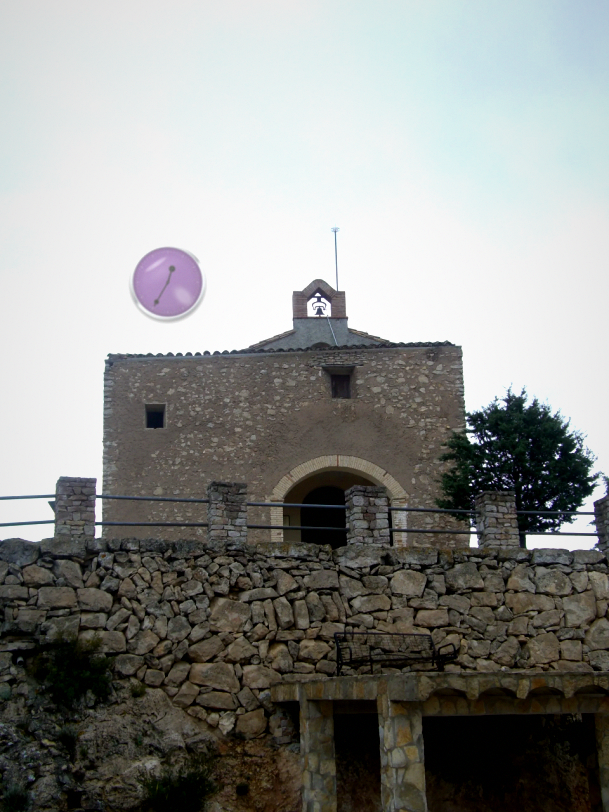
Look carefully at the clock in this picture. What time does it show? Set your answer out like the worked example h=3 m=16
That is h=12 m=35
